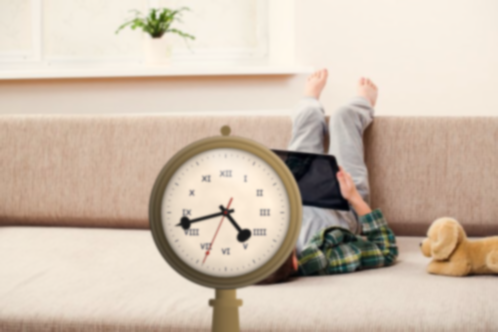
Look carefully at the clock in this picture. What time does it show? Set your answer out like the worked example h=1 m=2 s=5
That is h=4 m=42 s=34
